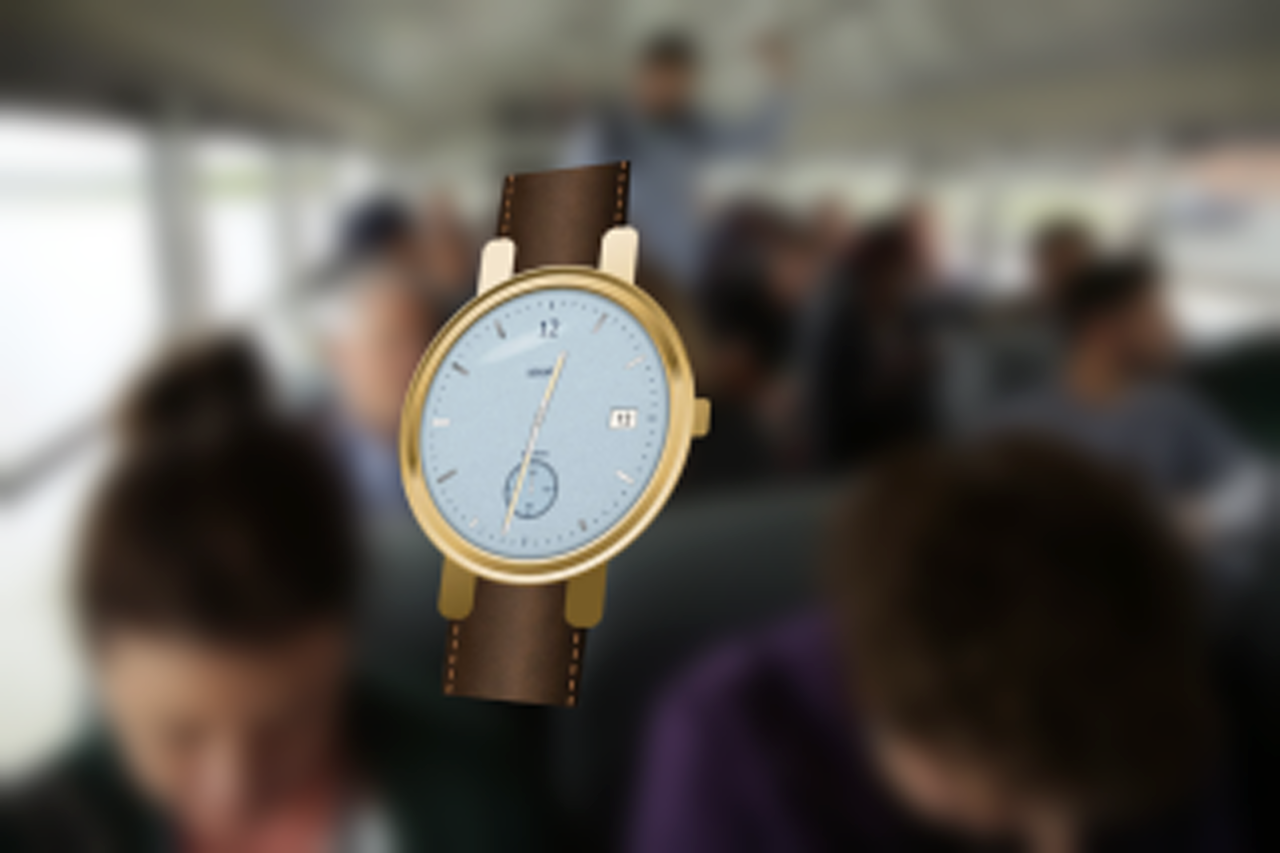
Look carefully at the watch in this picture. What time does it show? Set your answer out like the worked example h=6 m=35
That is h=12 m=32
